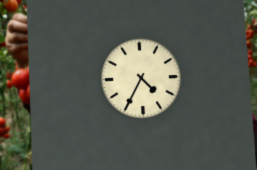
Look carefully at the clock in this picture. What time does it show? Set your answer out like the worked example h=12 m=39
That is h=4 m=35
